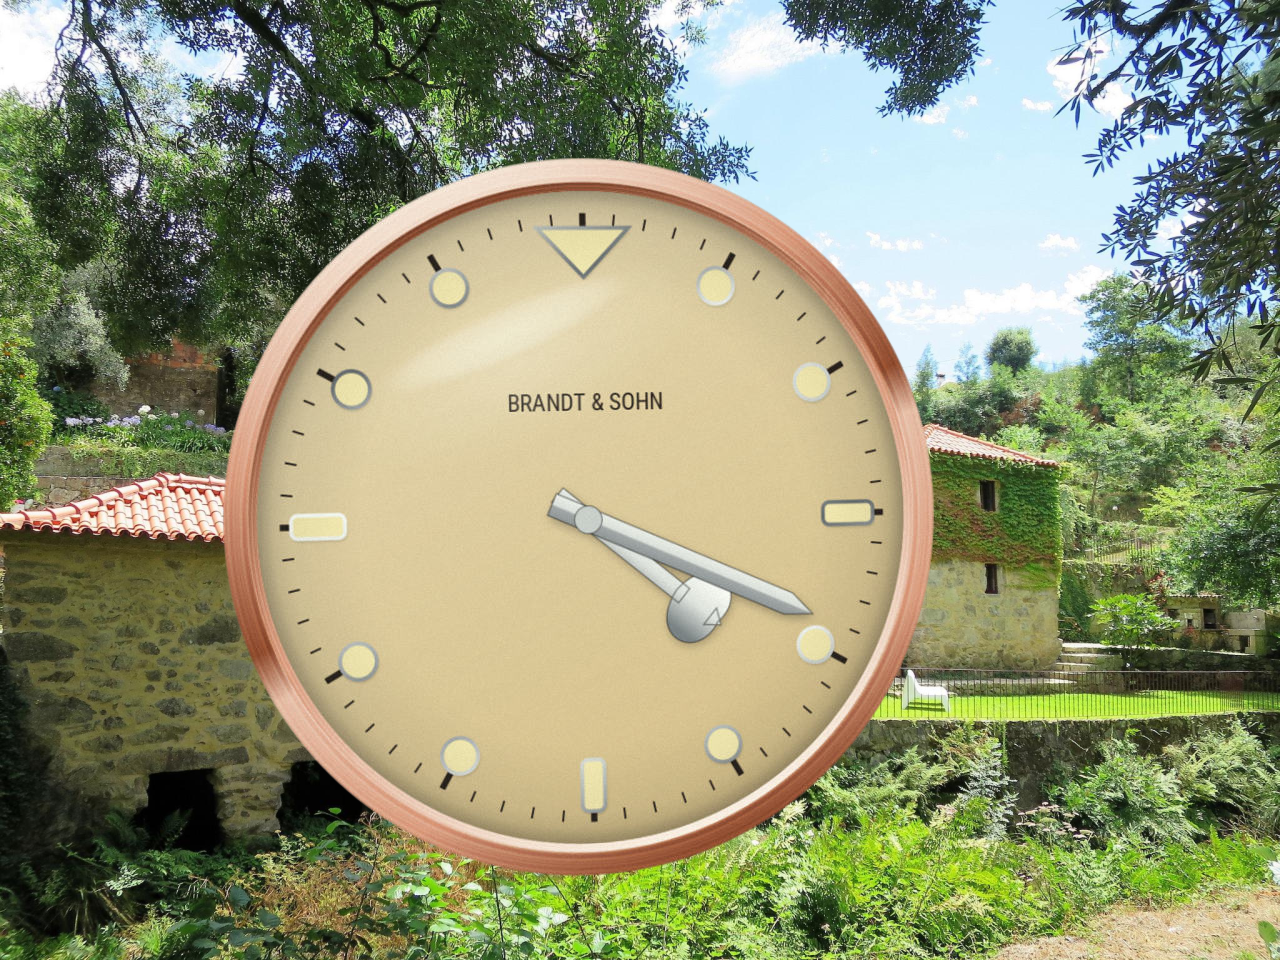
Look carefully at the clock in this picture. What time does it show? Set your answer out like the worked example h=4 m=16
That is h=4 m=19
